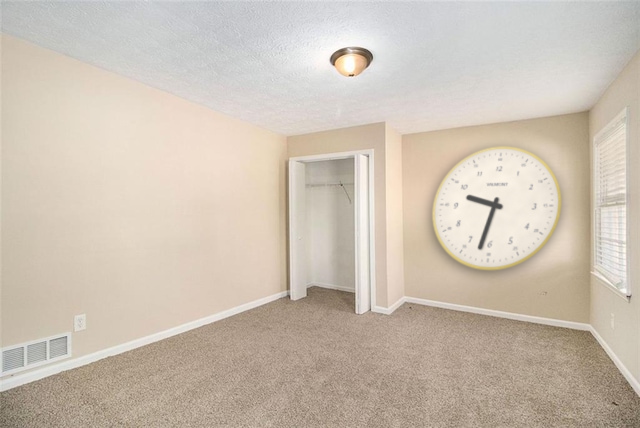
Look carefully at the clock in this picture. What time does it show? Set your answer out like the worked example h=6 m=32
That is h=9 m=32
